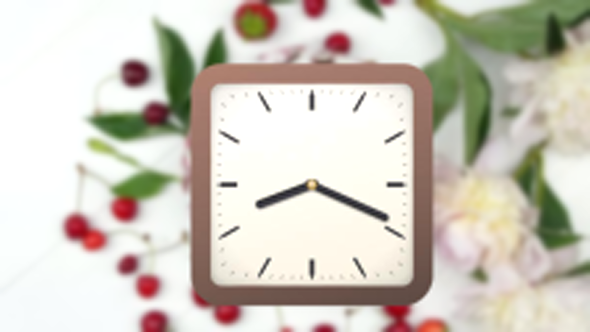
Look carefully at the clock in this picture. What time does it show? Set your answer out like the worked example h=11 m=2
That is h=8 m=19
